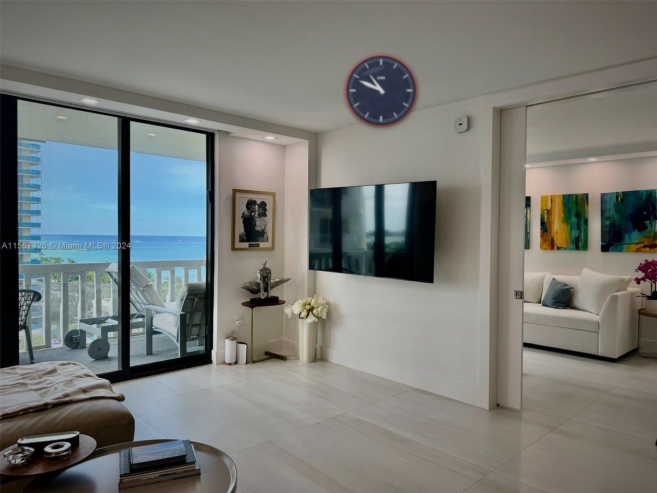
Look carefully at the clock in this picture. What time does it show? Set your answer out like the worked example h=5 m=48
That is h=10 m=49
